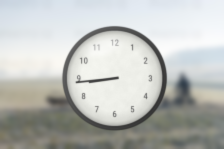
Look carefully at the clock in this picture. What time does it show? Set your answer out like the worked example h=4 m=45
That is h=8 m=44
